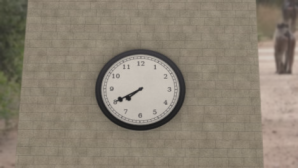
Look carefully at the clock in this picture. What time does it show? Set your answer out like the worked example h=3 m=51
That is h=7 m=40
